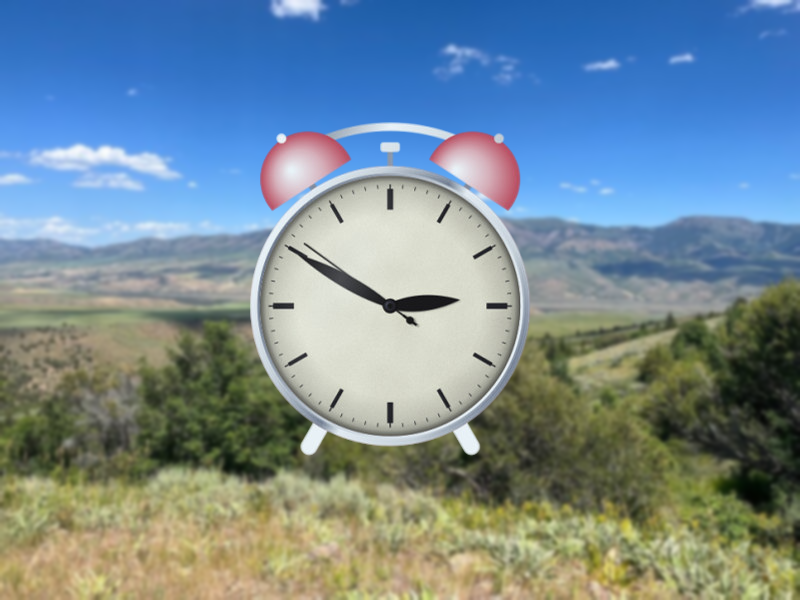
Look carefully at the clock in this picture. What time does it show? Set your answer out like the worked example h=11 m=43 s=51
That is h=2 m=49 s=51
